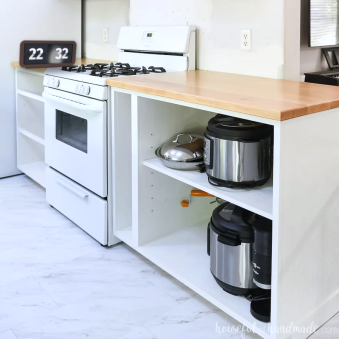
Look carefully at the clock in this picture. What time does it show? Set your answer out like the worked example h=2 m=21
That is h=22 m=32
